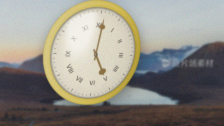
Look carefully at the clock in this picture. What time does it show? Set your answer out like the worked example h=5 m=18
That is h=5 m=1
